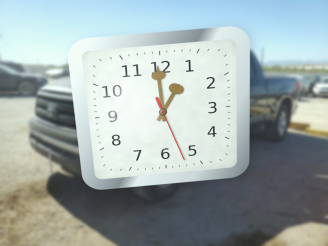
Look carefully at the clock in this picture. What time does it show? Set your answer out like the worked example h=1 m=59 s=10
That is h=12 m=59 s=27
